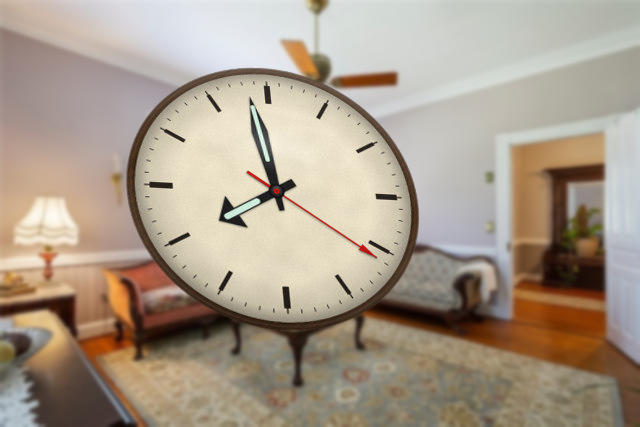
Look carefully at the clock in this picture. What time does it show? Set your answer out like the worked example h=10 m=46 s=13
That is h=7 m=58 s=21
